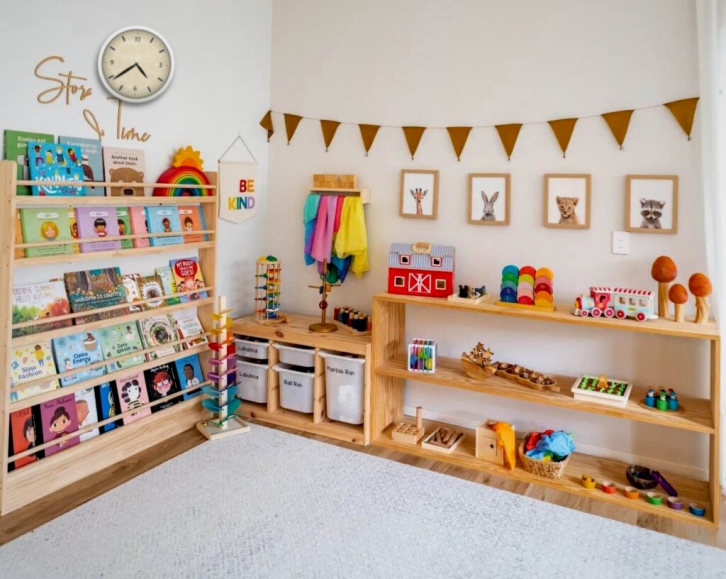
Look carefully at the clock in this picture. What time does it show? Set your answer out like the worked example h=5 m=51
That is h=4 m=39
